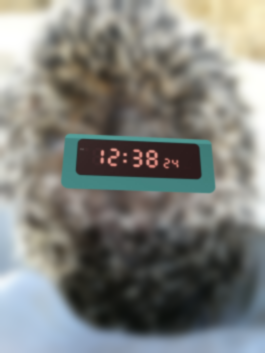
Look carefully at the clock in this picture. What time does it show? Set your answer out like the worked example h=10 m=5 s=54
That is h=12 m=38 s=24
